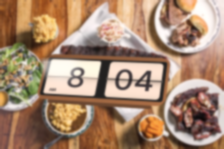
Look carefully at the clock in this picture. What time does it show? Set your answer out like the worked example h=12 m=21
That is h=8 m=4
